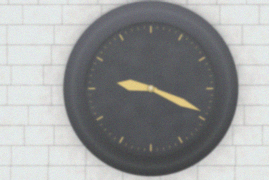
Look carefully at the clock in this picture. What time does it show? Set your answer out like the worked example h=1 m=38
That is h=9 m=19
